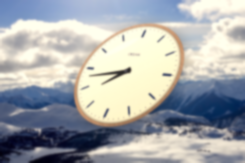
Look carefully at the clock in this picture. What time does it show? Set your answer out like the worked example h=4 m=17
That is h=7 m=43
